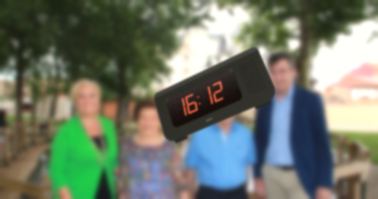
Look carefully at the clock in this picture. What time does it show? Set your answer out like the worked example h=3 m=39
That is h=16 m=12
